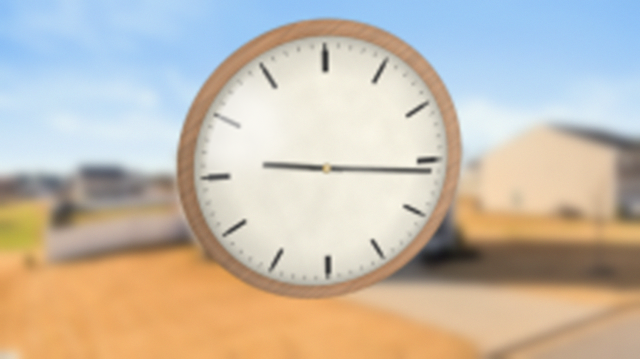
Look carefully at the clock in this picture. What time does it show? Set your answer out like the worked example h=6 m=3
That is h=9 m=16
